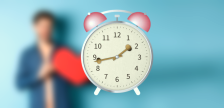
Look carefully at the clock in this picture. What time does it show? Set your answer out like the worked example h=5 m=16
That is h=1 m=43
